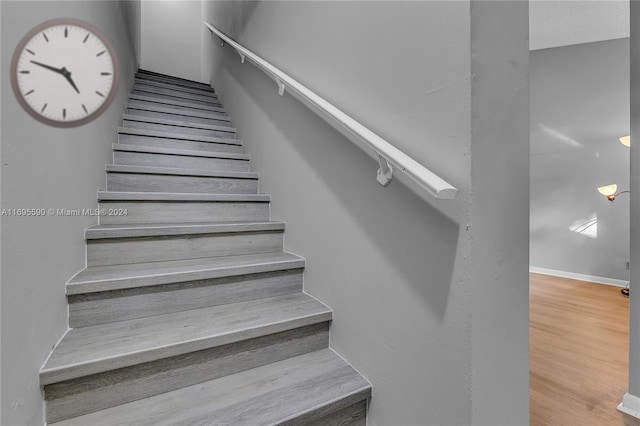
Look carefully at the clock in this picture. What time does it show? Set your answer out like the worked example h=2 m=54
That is h=4 m=48
